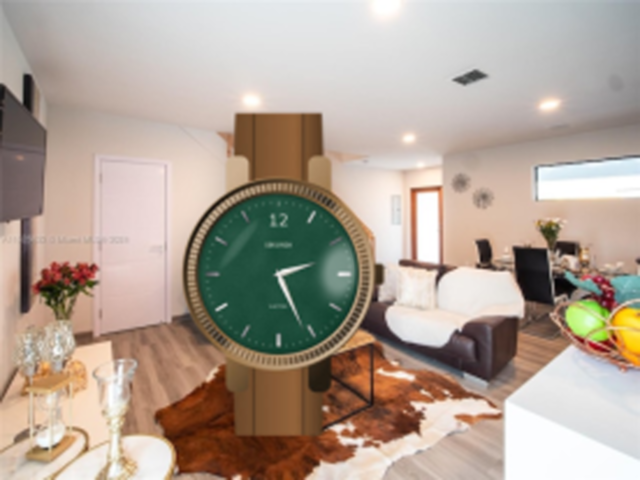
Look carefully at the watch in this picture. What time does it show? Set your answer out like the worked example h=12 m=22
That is h=2 m=26
